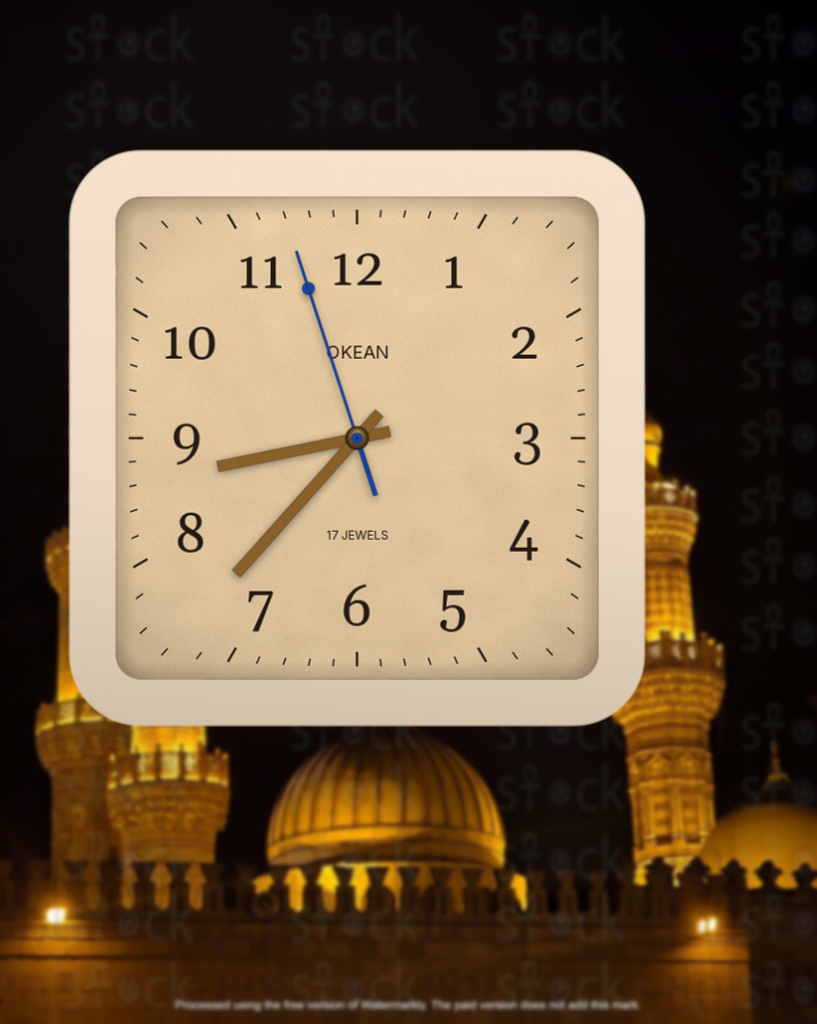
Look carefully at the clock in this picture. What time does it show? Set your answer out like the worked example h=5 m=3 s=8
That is h=8 m=36 s=57
